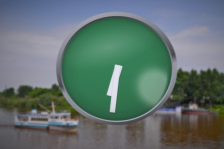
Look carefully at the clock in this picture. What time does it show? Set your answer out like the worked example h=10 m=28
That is h=6 m=31
